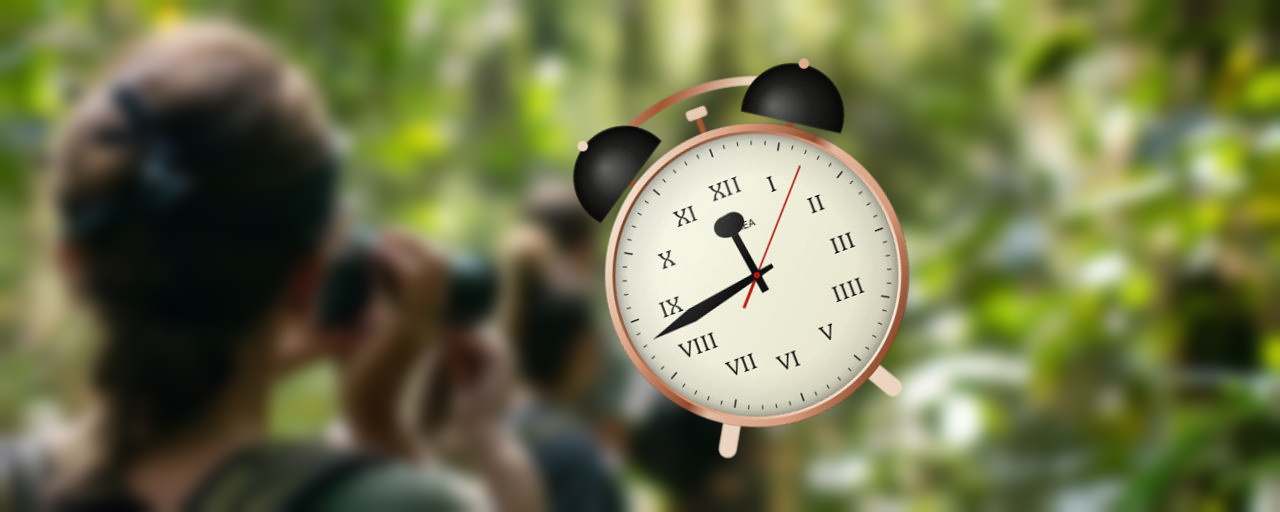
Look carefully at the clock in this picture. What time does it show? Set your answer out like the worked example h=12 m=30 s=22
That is h=11 m=43 s=7
